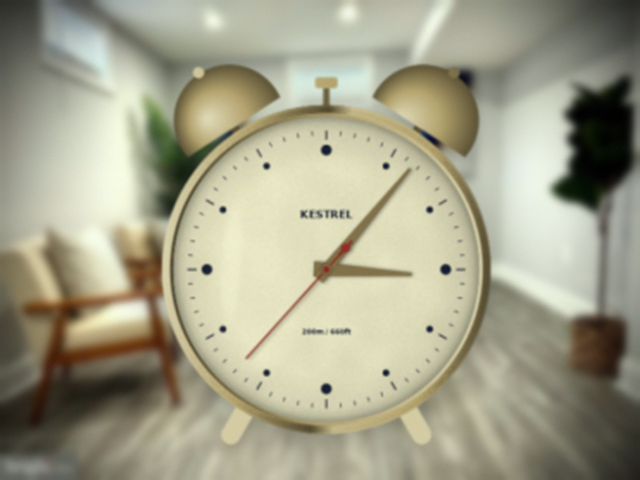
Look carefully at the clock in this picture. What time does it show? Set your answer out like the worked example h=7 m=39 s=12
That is h=3 m=6 s=37
